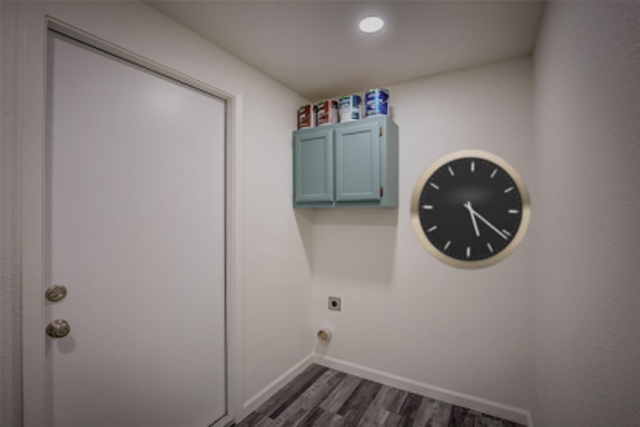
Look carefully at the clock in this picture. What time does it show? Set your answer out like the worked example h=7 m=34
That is h=5 m=21
